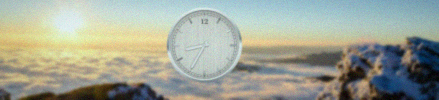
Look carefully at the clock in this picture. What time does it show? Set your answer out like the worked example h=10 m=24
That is h=8 m=35
